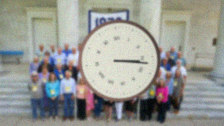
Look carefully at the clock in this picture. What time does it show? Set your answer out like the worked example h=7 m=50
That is h=3 m=17
